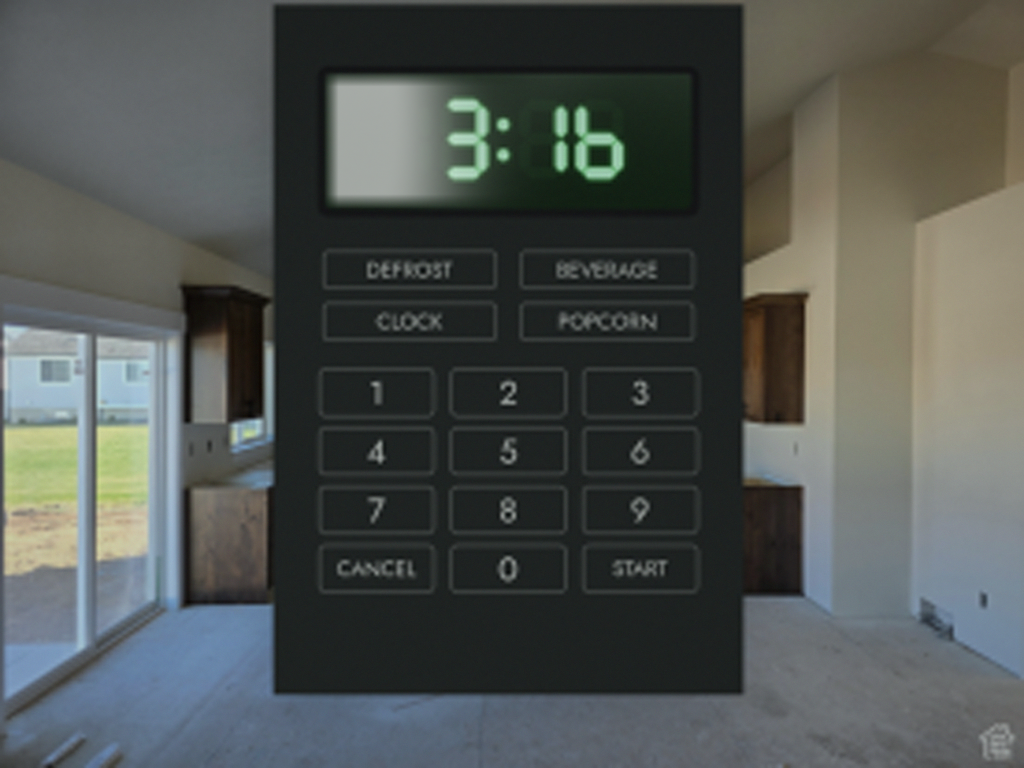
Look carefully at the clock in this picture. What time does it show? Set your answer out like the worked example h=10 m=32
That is h=3 m=16
